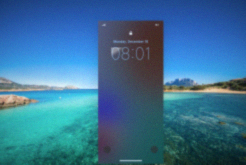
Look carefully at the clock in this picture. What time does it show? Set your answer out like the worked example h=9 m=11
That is h=8 m=1
